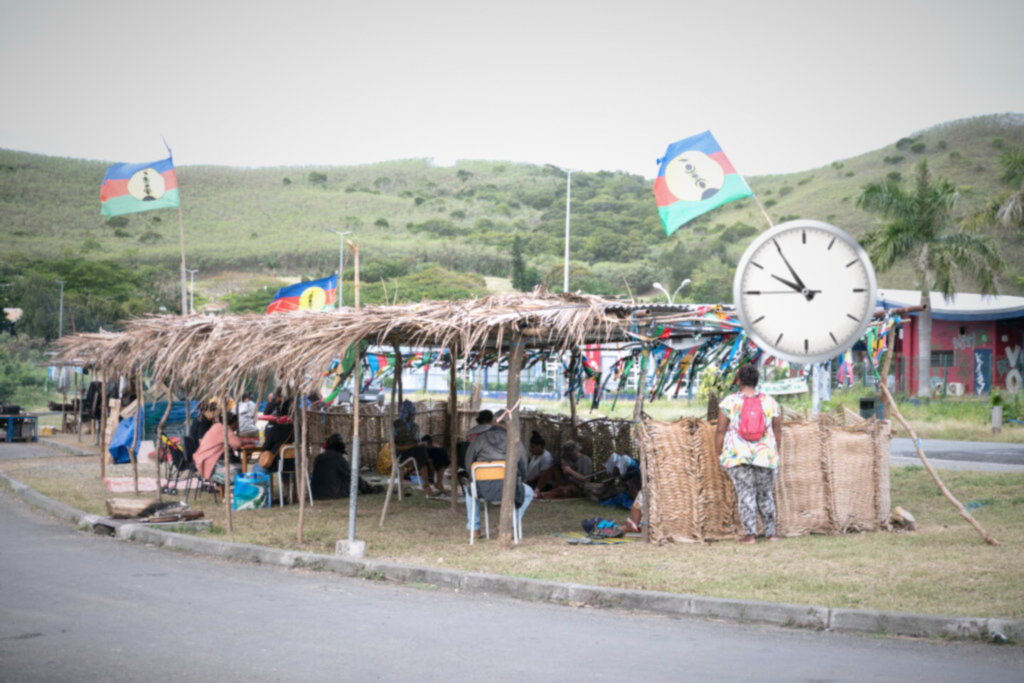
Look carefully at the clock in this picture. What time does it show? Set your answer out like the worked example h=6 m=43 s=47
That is h=9 m=54 s=45
